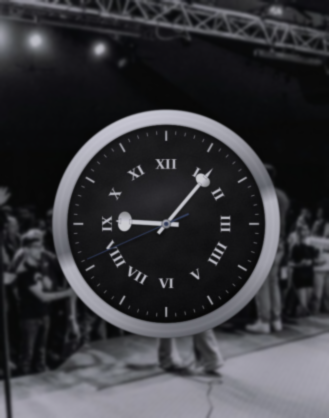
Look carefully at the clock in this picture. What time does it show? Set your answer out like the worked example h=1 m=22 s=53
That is h=9 m=6 s=41
